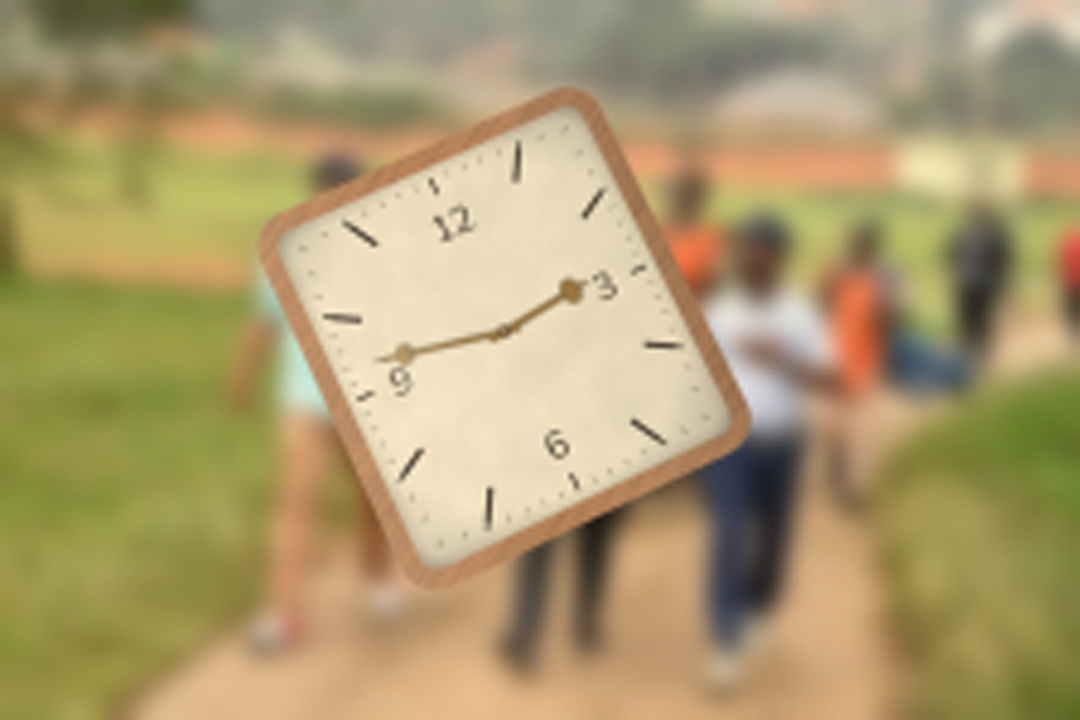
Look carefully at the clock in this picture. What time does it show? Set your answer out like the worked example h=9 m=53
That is h=2 m=47
